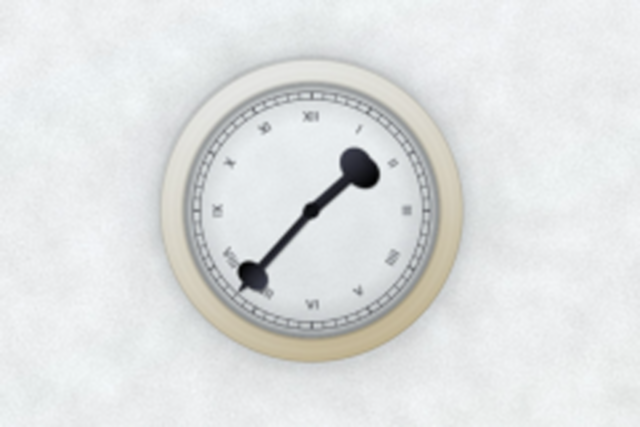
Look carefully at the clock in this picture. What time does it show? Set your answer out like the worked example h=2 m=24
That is h=1 m=37
